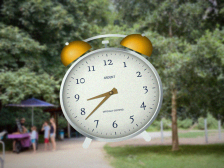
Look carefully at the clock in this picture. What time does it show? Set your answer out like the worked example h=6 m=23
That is h=8 m=38
